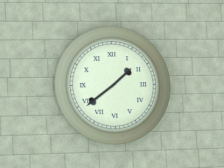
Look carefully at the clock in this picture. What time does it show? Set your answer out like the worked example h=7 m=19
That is h=1 m=39
